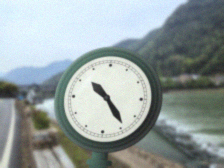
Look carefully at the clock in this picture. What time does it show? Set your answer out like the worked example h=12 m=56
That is h=10 m=24
